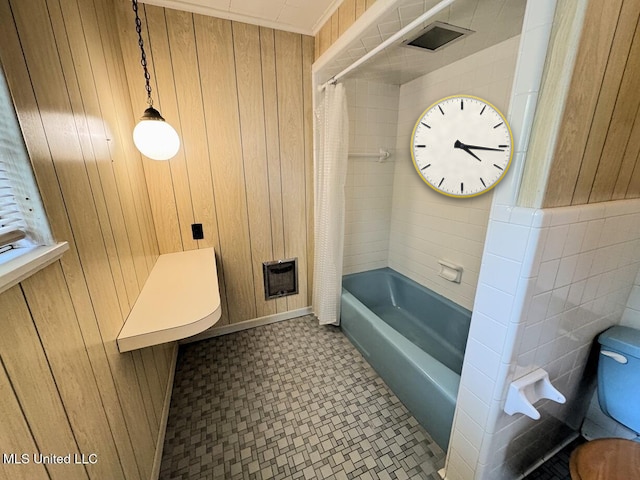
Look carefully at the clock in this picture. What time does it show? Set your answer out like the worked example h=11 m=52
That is h=4 m=16
